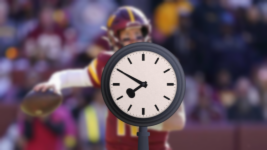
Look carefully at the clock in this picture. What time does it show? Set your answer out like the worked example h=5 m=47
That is h=7 m=50
